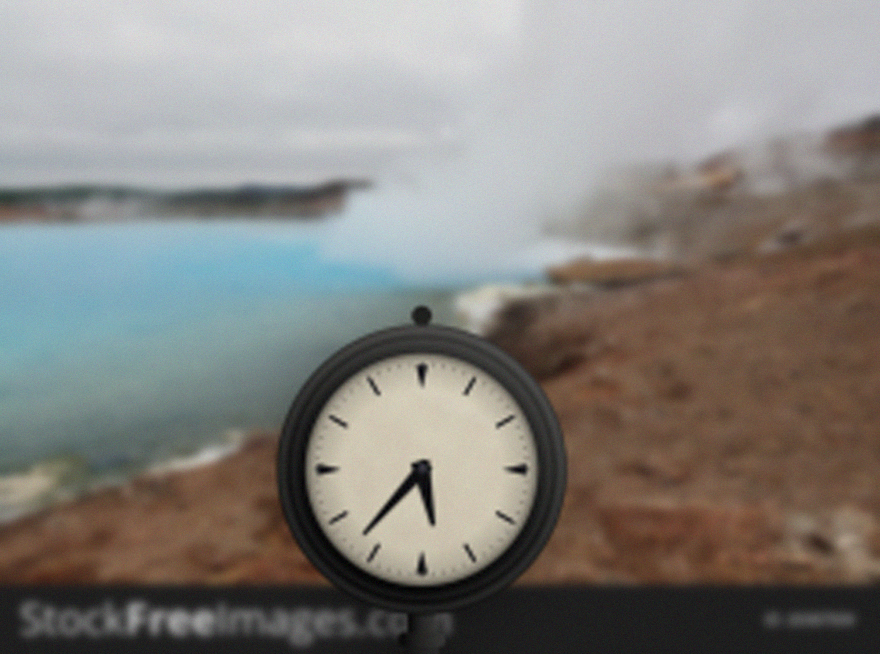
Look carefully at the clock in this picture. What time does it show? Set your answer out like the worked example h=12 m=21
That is h=5 m=37
